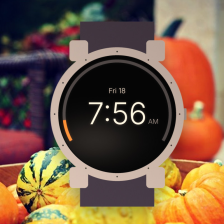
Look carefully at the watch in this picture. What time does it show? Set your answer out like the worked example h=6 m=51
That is h=7 m=56
